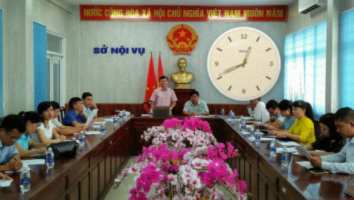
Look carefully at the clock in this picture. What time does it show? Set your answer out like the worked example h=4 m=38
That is h=12 m=41
